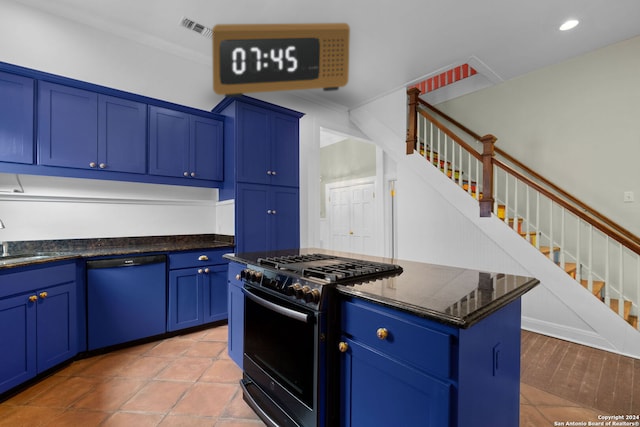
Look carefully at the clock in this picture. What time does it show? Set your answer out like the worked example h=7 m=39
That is h=7 m=45
